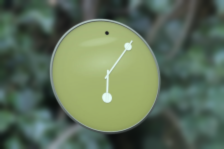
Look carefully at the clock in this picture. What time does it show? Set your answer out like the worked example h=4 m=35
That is h=6 m=6
